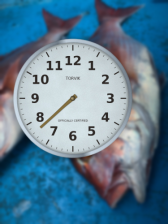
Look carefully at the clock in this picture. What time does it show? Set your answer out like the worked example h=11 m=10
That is h=7 m=38
